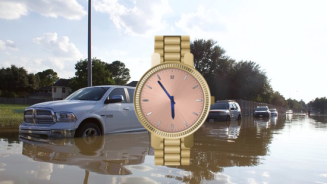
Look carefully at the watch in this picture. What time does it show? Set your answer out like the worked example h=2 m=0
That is h=5 m=54
